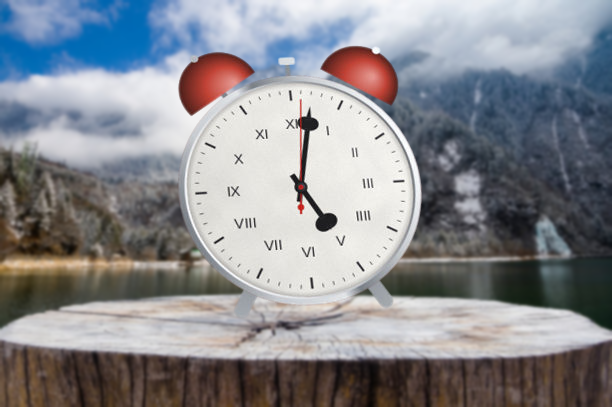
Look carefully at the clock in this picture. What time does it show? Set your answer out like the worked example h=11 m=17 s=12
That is h=5 m=2 s=1
